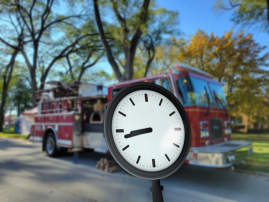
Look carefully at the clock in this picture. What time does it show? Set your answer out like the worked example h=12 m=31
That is h=8 m=43
